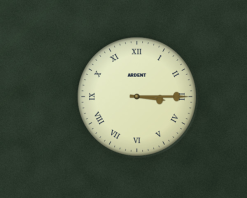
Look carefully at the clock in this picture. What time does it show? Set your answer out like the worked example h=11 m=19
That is h=3 m=15
